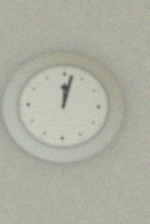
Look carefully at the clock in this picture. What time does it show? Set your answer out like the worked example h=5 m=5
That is h=12 m=2
